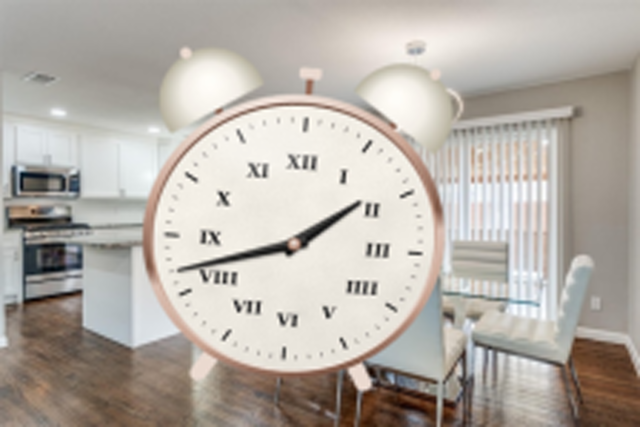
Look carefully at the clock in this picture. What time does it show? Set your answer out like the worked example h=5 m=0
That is h=1 m=42
